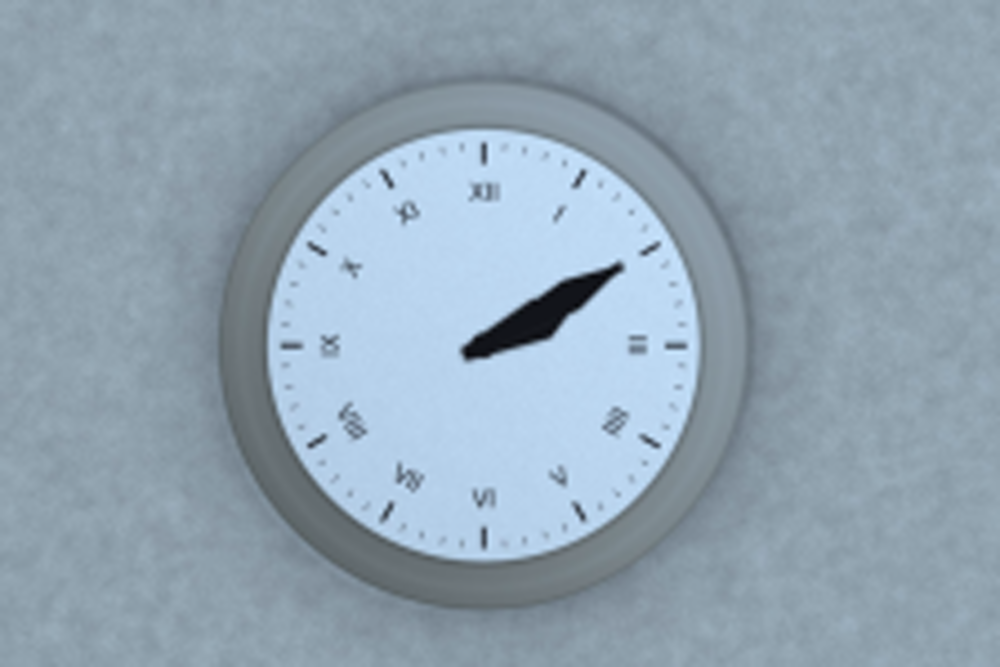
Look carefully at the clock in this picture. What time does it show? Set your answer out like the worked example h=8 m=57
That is h=2 m=10
